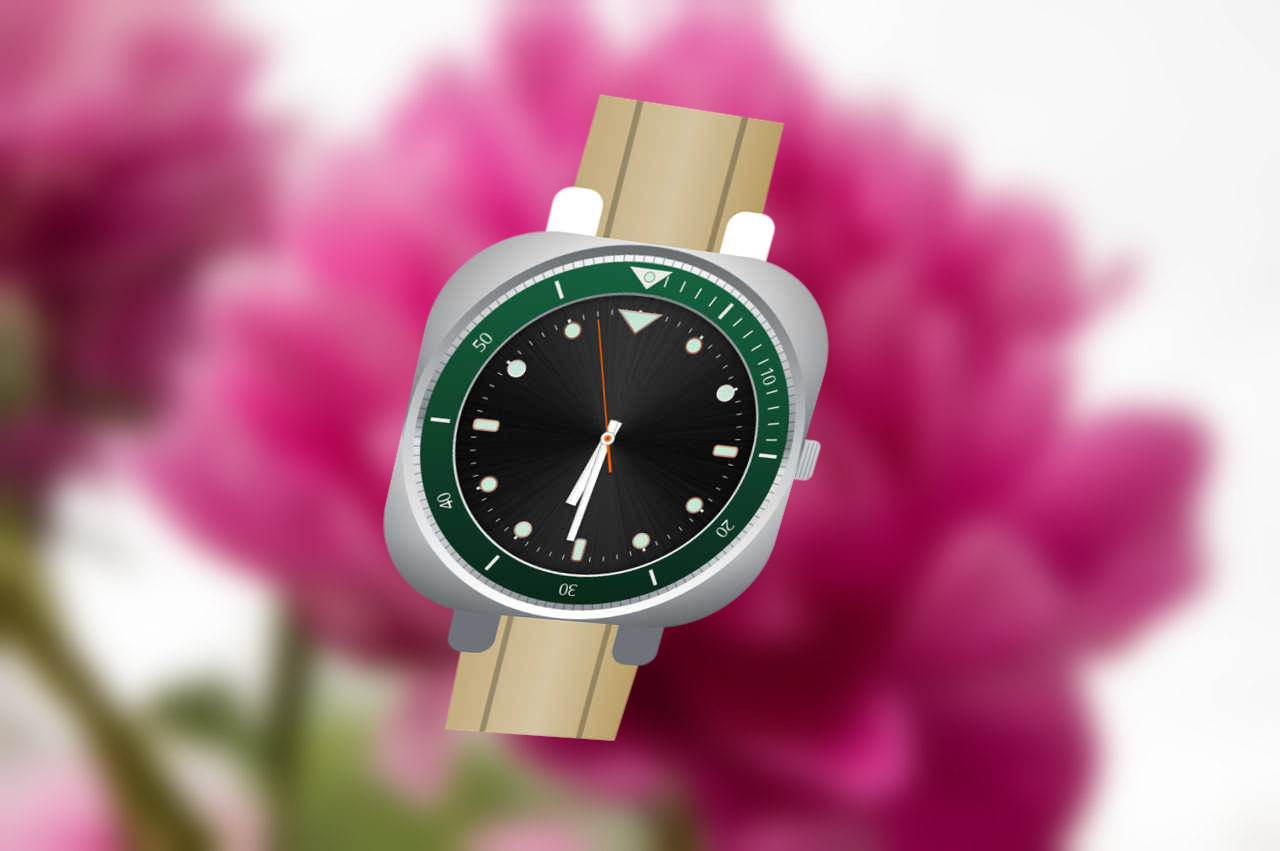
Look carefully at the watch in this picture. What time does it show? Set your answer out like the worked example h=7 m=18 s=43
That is h=6 m=30 s=57
